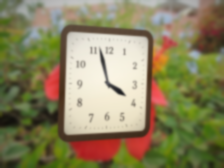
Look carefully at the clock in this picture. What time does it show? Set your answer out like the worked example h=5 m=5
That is h=3 m=57
